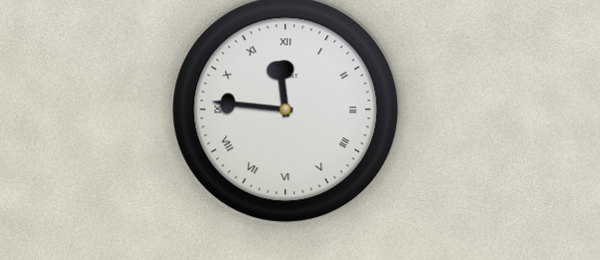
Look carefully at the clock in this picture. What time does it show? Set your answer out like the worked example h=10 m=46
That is h=11 m=46
